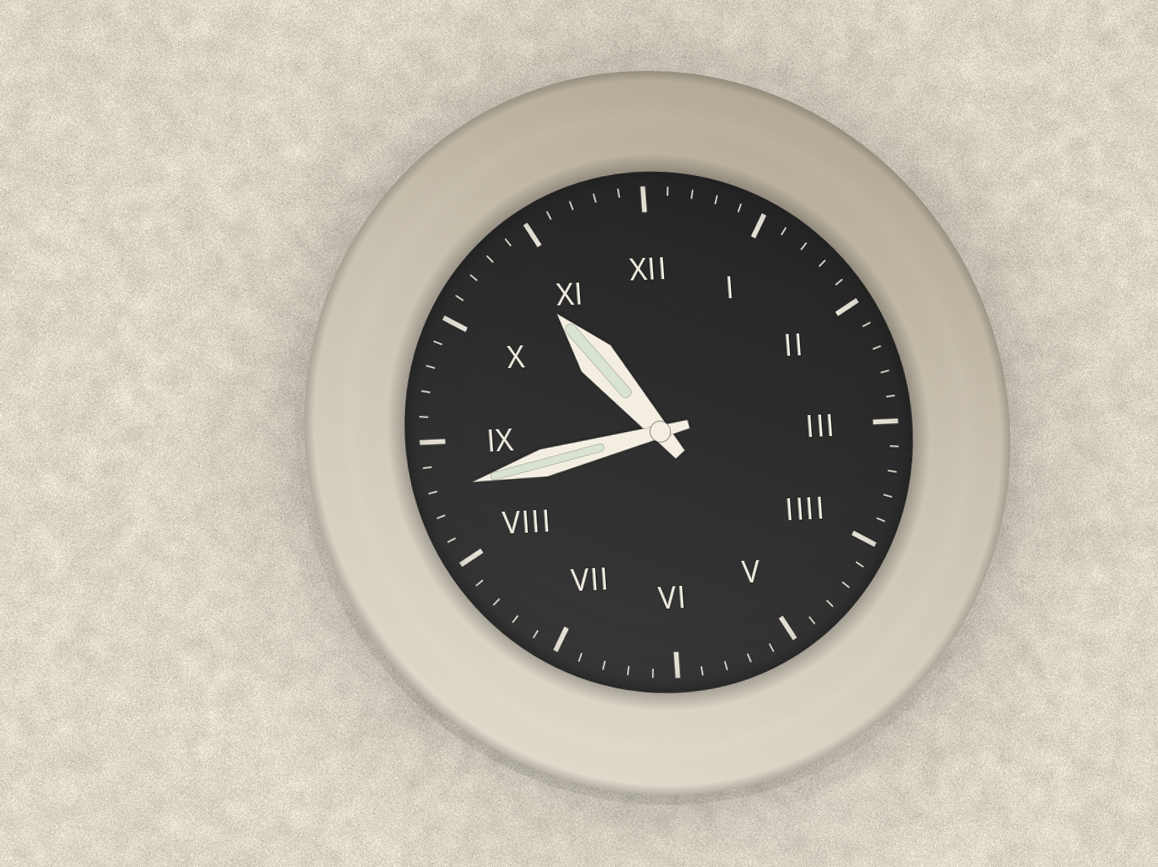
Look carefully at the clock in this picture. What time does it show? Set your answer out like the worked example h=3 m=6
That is h=10 m=43
